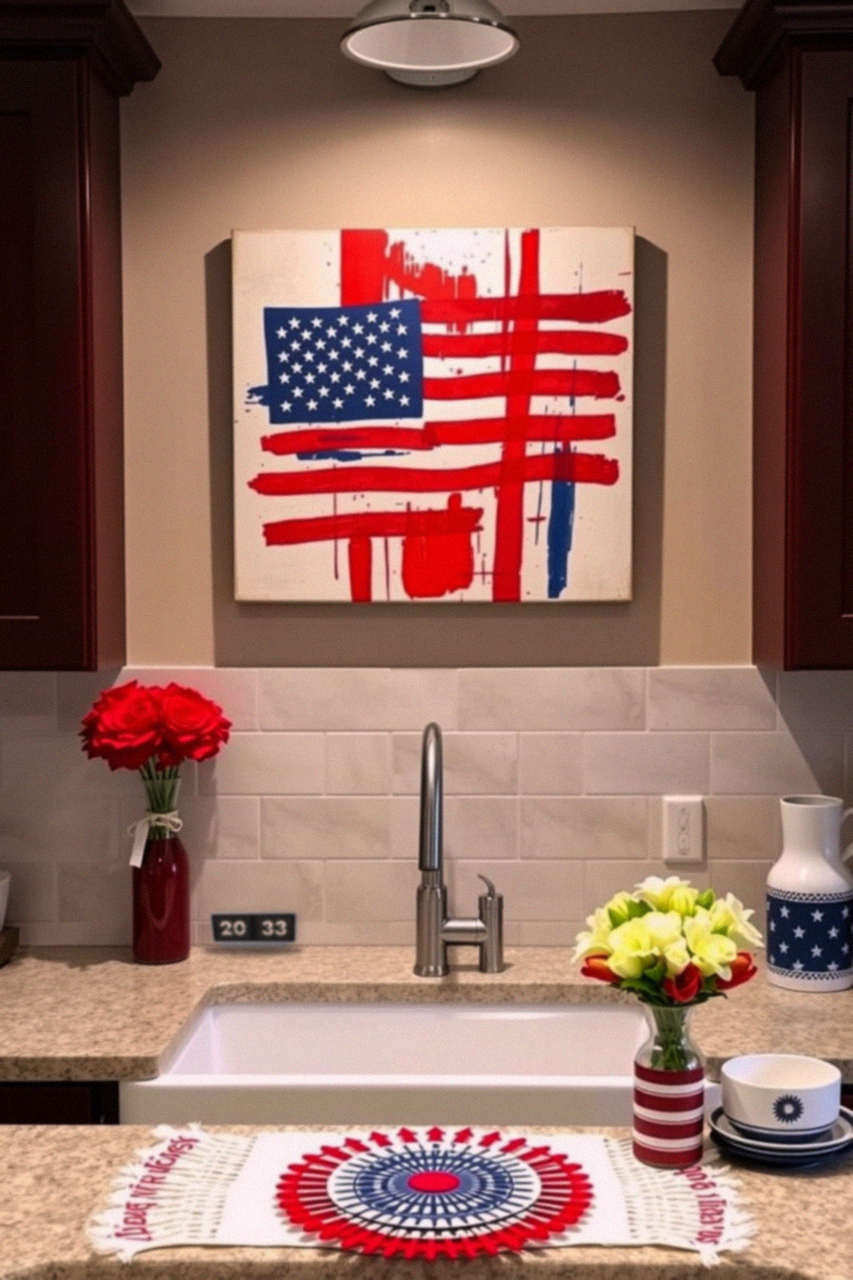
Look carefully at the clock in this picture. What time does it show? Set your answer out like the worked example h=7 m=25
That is h=20 m=33
